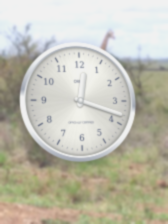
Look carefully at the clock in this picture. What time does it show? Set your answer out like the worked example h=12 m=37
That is h=12 m=18
